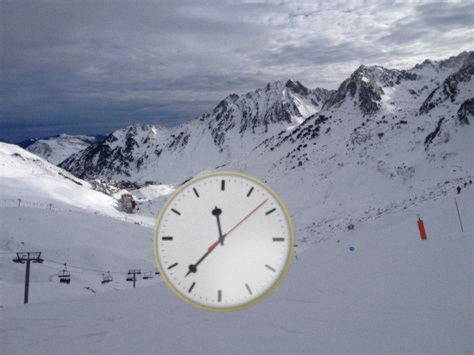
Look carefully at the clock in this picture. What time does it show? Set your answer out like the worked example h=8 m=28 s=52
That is h=11 m=37 s=8
